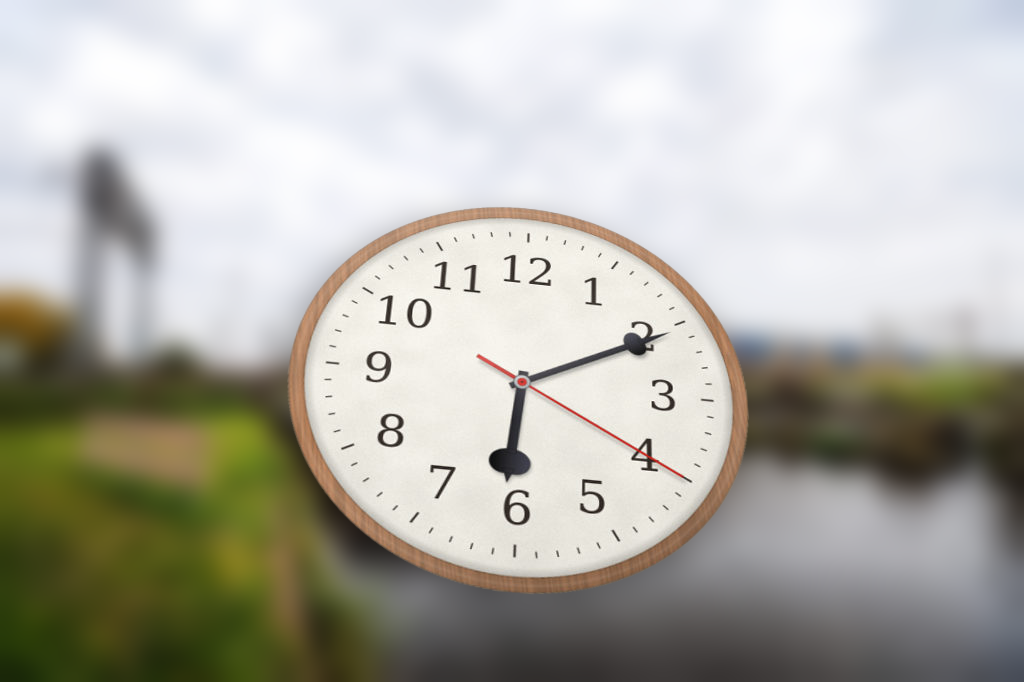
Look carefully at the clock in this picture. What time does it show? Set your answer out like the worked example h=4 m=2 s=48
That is h=6 m=10 s=20
